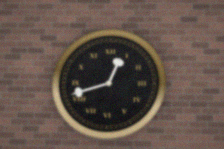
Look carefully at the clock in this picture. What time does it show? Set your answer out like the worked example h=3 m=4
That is h=12 m=42
